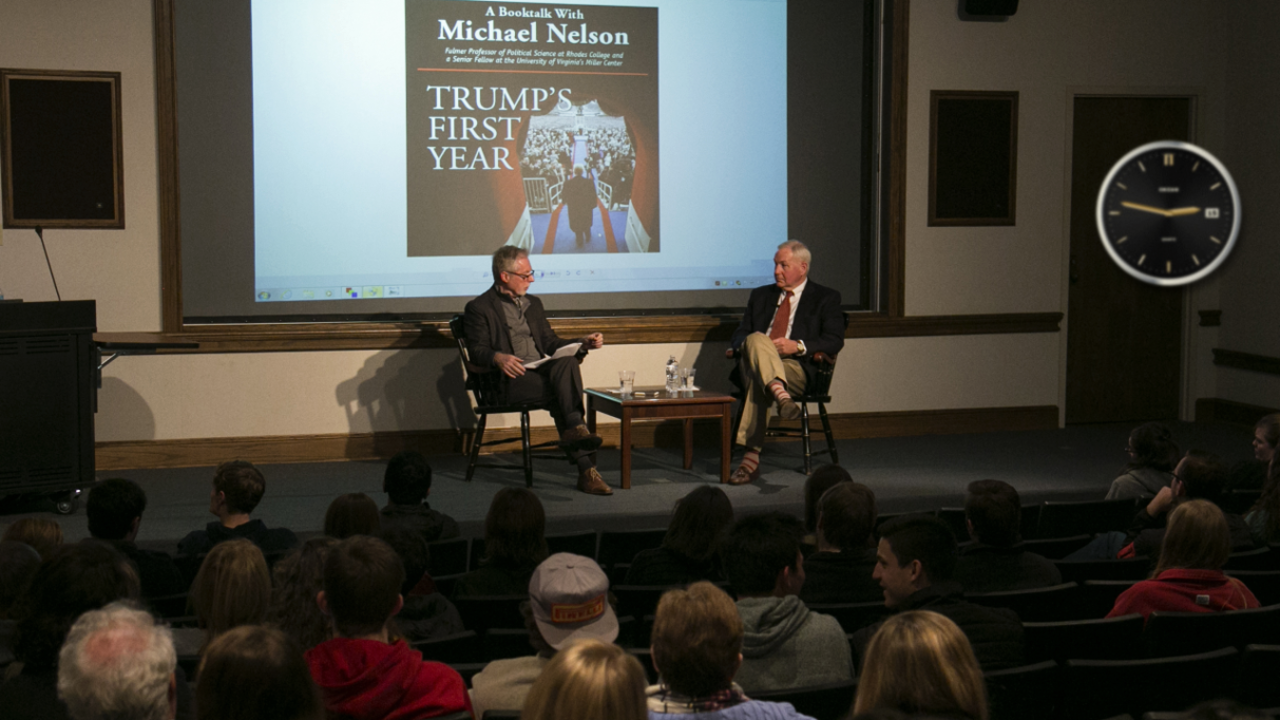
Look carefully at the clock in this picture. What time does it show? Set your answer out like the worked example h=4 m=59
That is h=2 m=47
